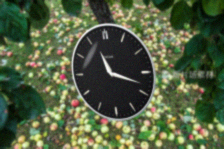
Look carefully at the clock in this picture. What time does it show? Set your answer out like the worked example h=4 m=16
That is h=11 m=18
